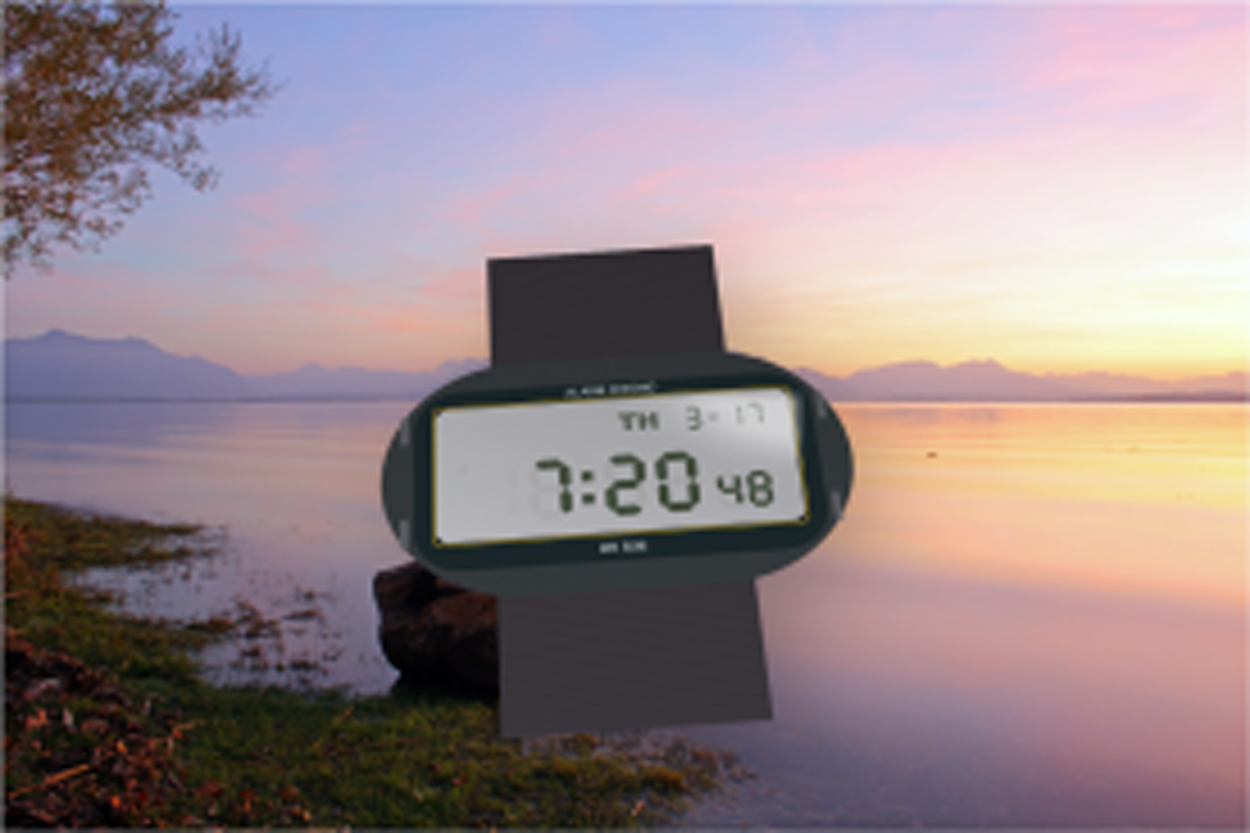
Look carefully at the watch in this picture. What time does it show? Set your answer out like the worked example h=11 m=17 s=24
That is h=7 m=20 s=48
